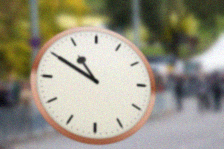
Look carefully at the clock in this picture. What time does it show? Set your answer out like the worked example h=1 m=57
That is h=10 m=50
